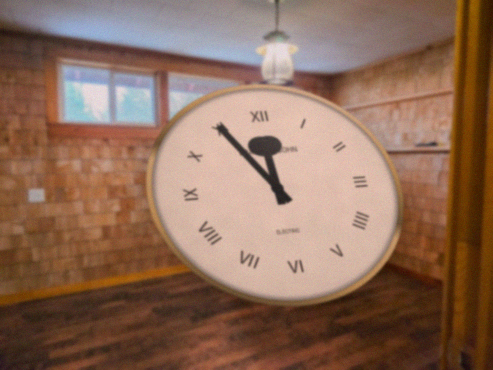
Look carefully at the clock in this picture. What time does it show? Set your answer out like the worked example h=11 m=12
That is h=11 m=55
